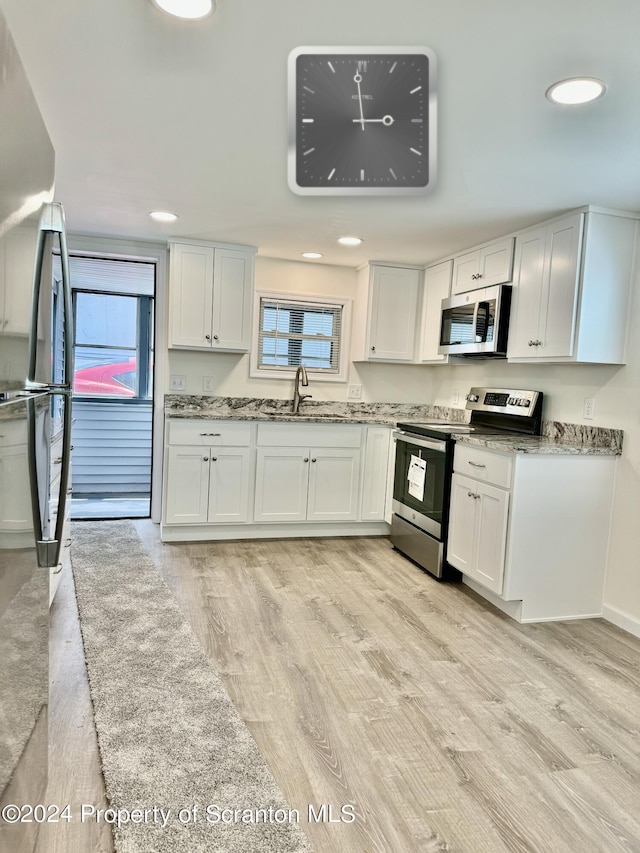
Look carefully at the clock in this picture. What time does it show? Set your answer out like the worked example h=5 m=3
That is h=2 m=59
